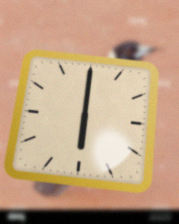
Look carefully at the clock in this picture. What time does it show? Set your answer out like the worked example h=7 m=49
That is h=6 m=0
